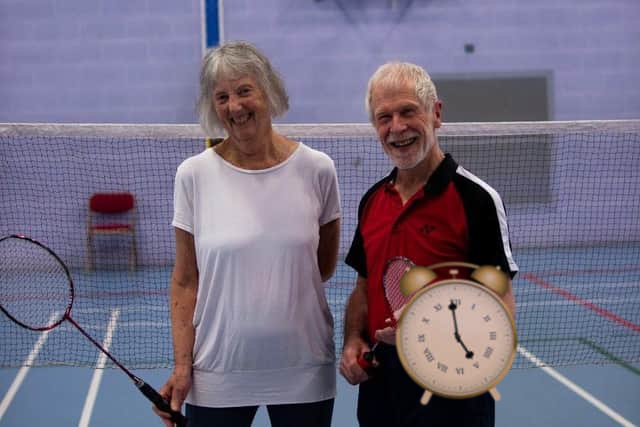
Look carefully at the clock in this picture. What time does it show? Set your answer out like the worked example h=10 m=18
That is h=4 m=59
